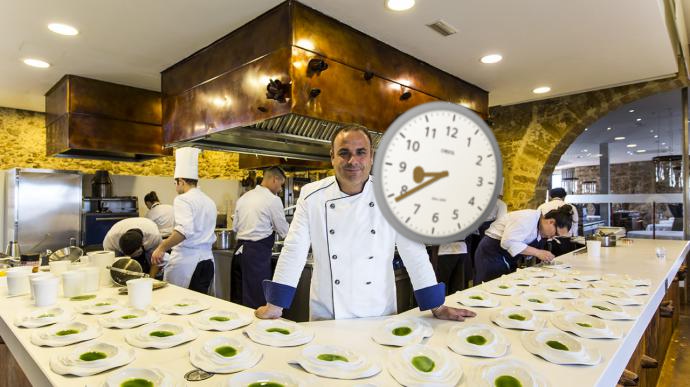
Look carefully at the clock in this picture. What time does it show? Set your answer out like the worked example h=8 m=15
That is h=8 m=39
